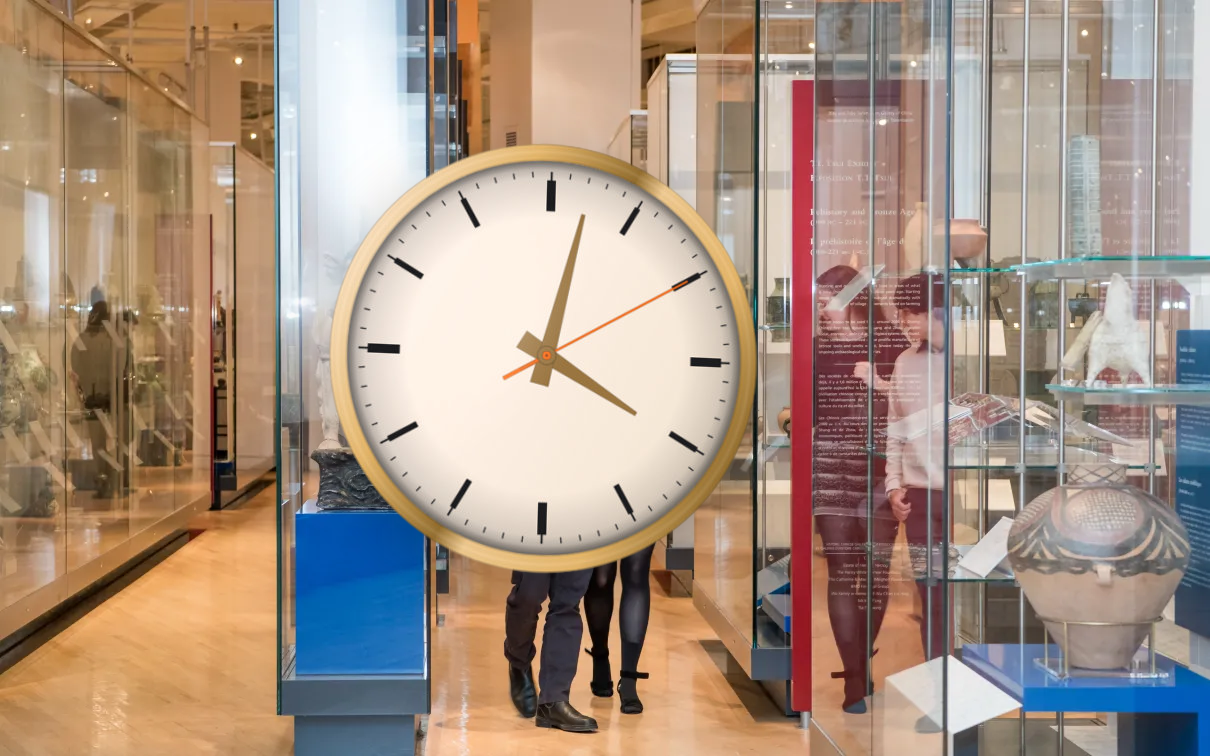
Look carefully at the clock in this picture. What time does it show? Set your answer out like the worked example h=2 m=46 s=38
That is h=4 m=2 s=10
